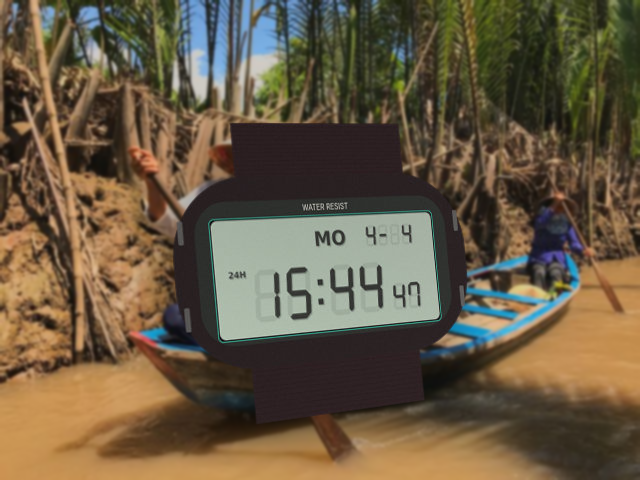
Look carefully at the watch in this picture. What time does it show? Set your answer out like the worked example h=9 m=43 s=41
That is h=15 m=44 s=47
